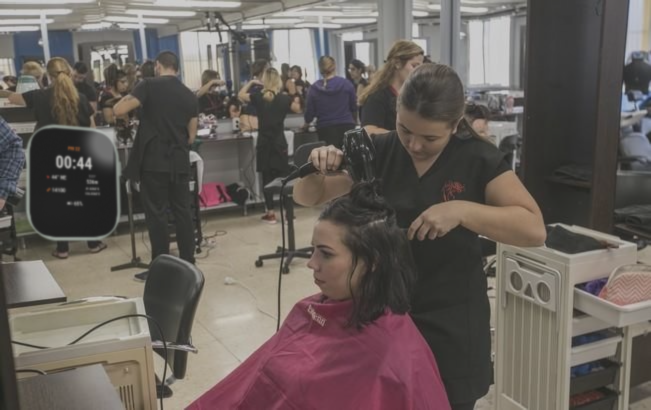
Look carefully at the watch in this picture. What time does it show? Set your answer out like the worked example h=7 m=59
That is h=0 m=44
